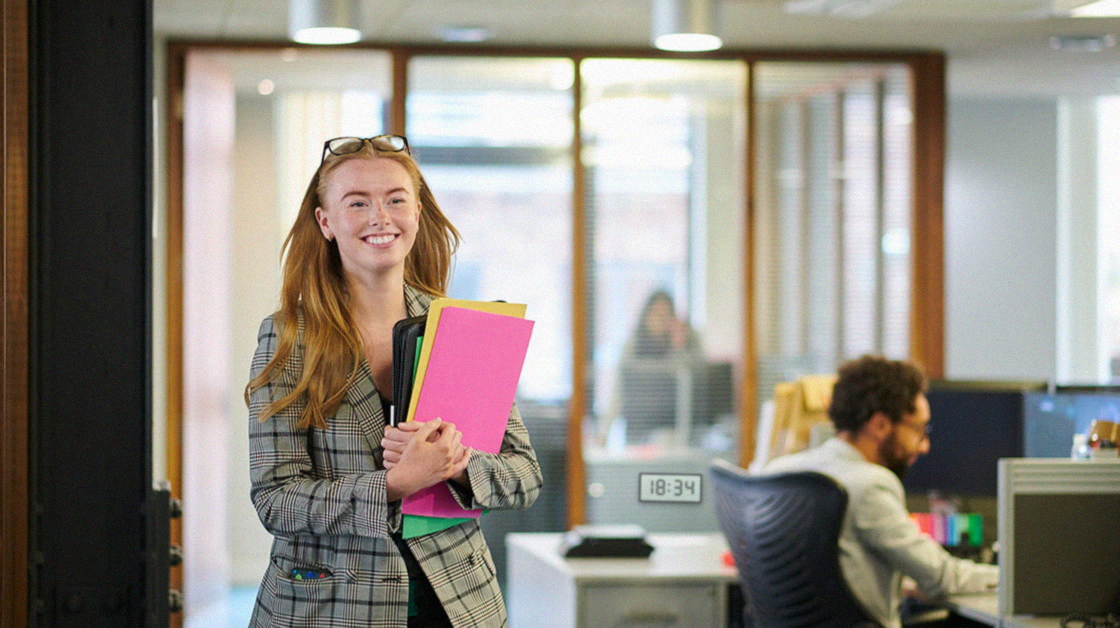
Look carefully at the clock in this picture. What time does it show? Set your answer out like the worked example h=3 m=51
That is h=18 m=34
